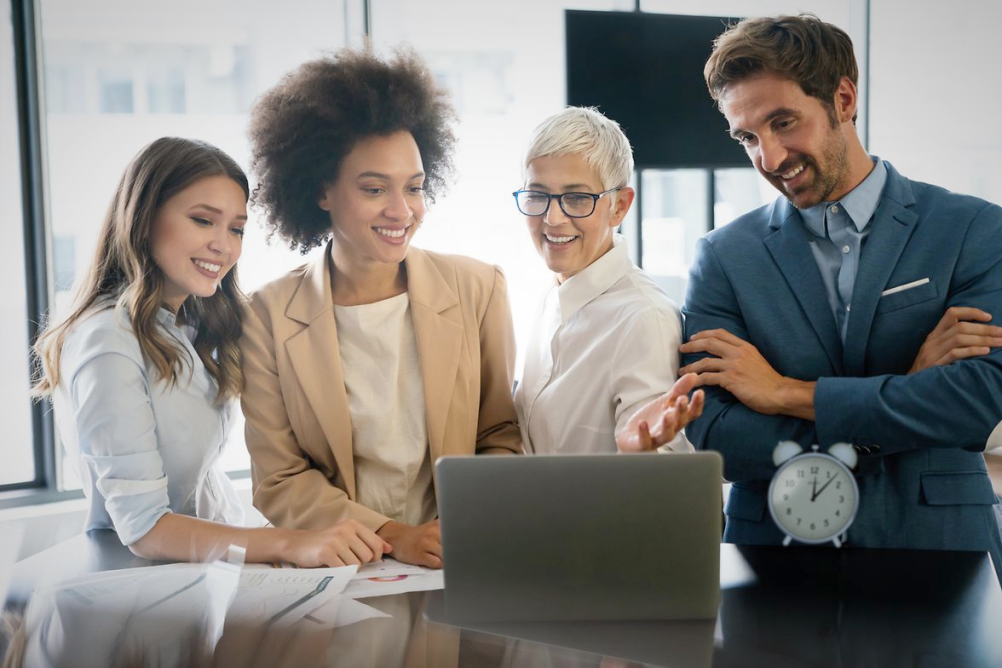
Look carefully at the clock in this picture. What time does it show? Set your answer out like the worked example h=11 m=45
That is h=12 m=7
